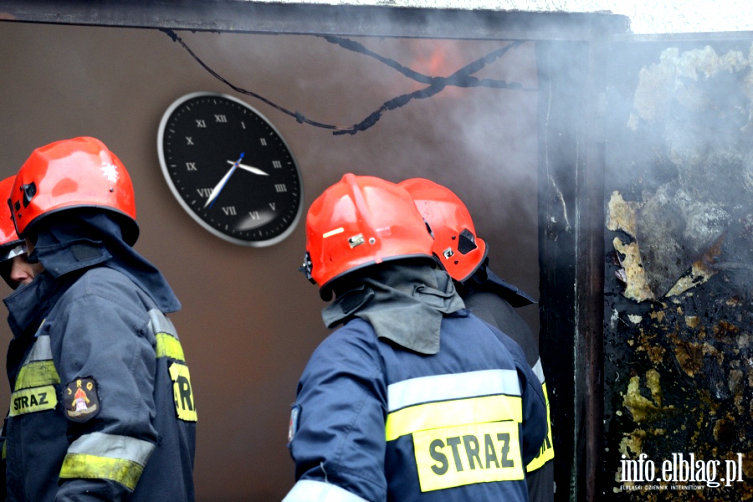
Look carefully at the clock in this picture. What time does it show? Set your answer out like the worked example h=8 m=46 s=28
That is h=3 m=38 s=38
